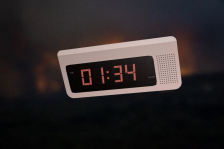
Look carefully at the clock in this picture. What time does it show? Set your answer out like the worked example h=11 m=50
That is h=1 m=34
